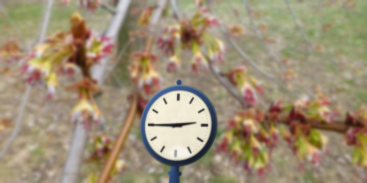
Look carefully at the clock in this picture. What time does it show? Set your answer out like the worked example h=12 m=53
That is h=2 m=45
